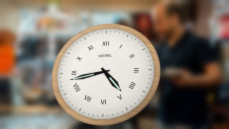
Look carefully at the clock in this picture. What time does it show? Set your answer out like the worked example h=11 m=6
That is h=4 m=43
